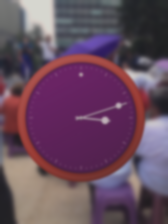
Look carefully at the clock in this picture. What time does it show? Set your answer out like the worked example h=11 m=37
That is h=3 m=12
